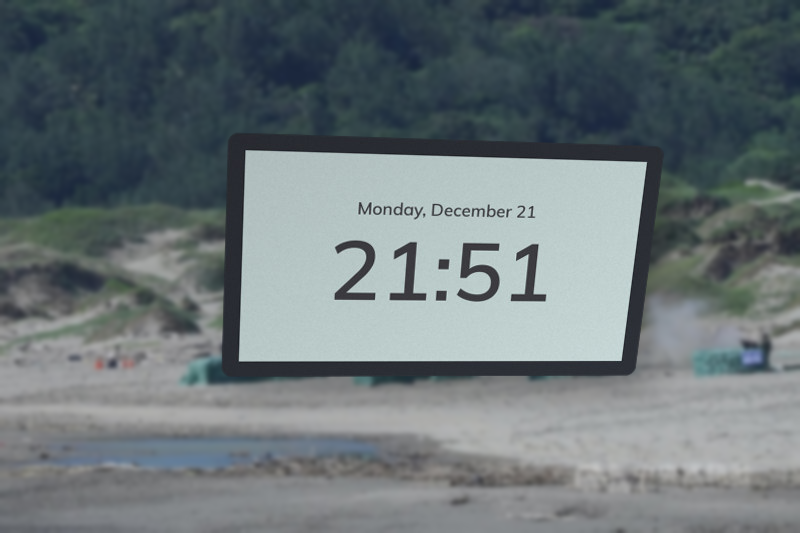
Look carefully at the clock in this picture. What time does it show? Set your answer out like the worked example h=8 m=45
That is h=21 m=51
